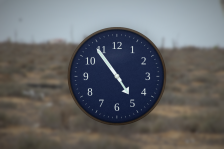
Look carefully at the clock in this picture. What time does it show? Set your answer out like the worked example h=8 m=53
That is h=4 m=54
